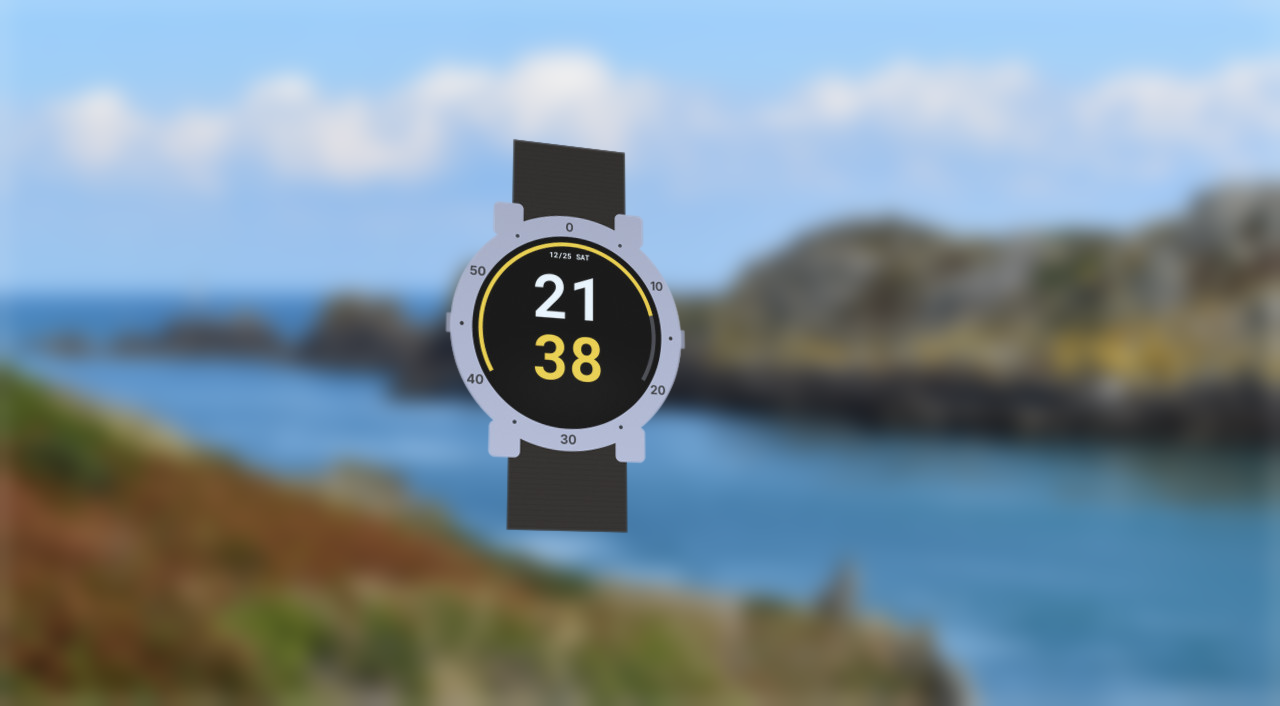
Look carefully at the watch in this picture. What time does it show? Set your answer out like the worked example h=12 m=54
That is h=21 m=38
